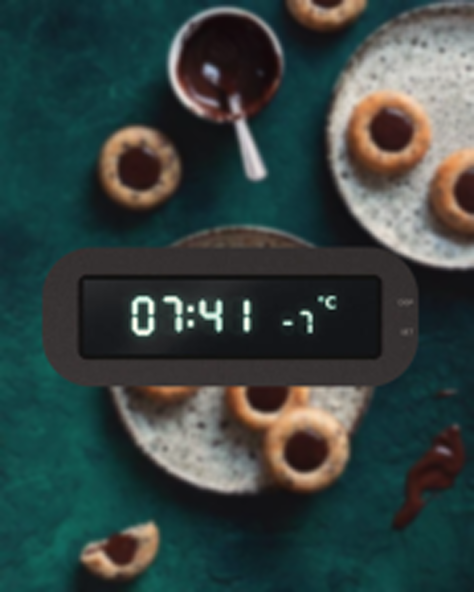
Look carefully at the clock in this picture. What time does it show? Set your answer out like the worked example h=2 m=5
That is h=7 m=41
